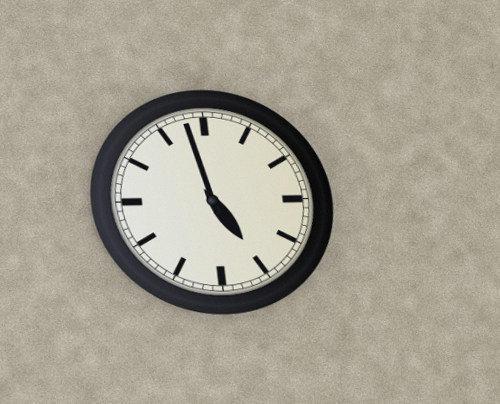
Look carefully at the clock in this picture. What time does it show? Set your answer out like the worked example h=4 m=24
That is h=4 m=58
